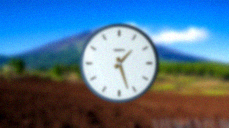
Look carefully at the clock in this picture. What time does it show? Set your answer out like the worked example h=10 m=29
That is h=1 m=27
